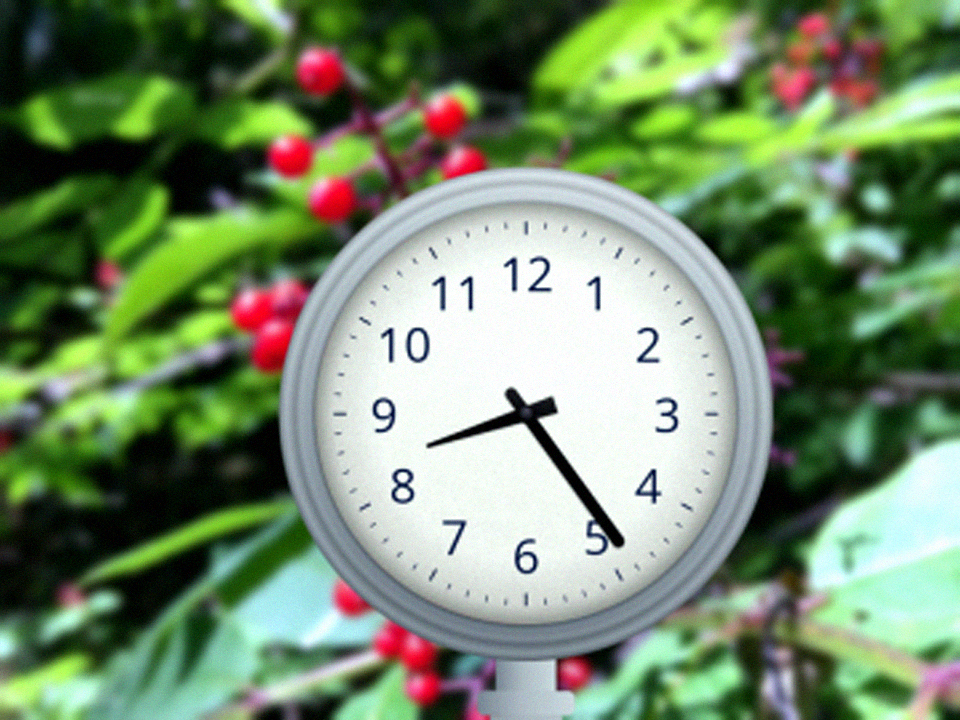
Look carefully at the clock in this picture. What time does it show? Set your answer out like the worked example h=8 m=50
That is h=8 m=24
